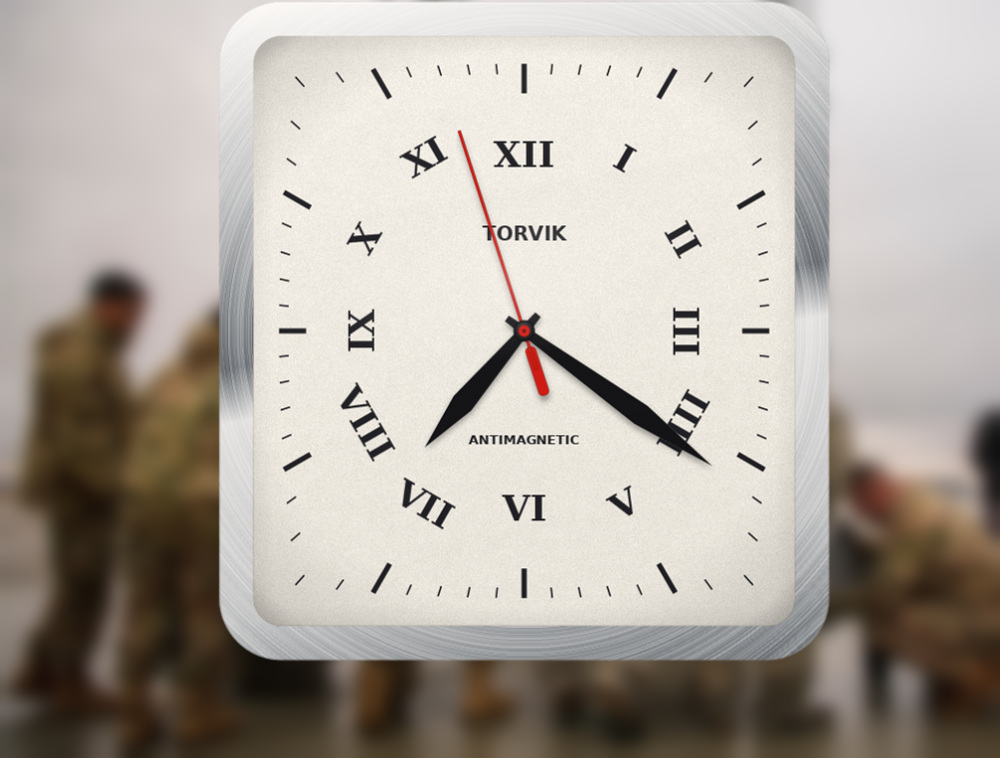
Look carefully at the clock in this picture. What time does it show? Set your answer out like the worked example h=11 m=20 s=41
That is h=7 m=20 s=57
